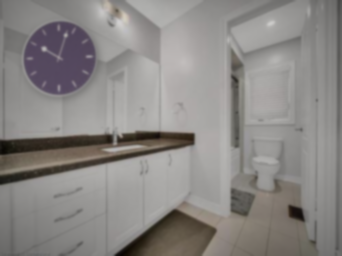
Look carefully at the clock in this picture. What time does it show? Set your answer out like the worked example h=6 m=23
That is h=10 m=3
